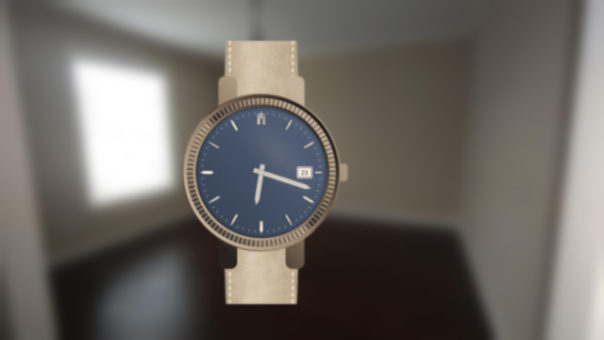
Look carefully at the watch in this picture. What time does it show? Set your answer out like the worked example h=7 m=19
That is h=6 m=18
